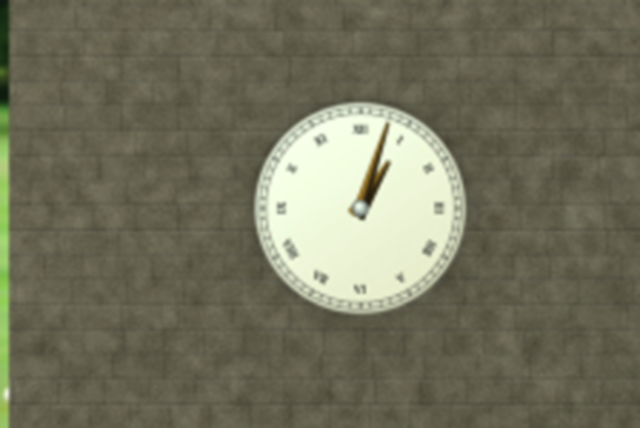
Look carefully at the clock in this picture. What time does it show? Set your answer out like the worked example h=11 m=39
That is h=1 m=3
